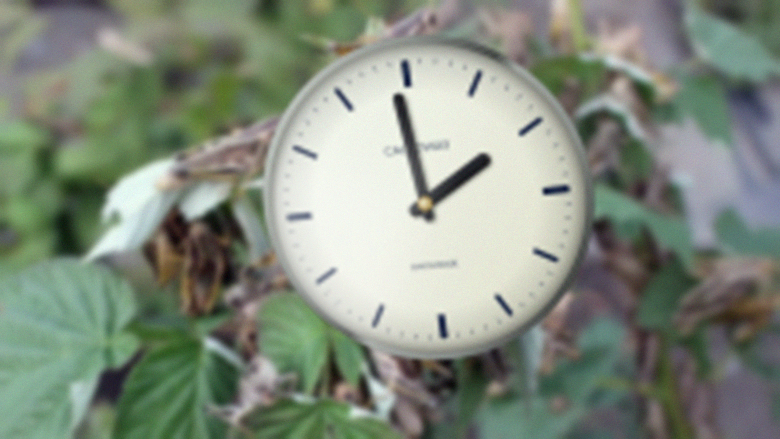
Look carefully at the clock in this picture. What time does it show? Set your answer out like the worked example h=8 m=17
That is h=1 m=59
